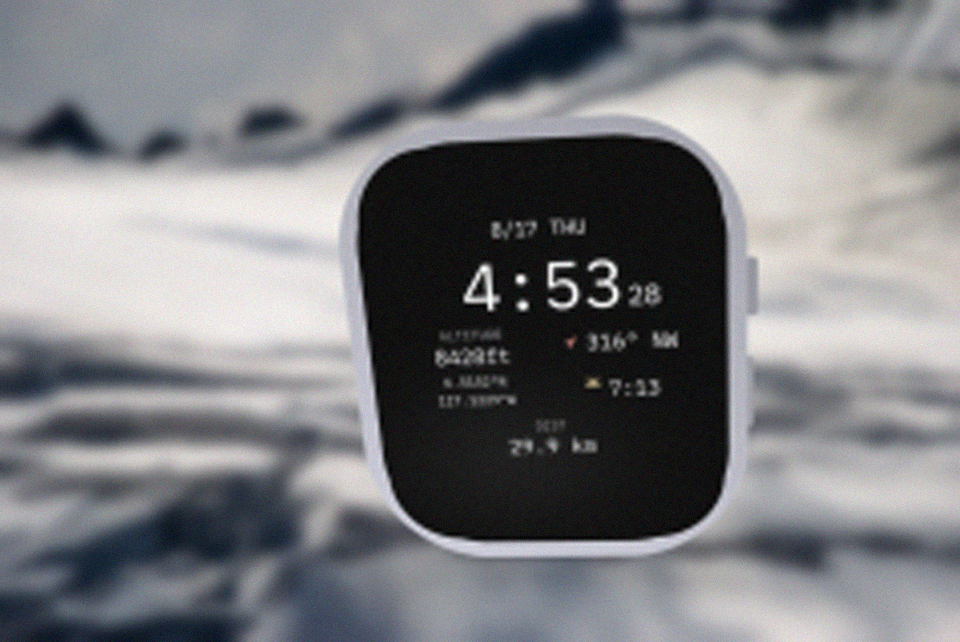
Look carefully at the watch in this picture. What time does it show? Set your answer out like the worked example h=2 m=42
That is h=4 m=53
